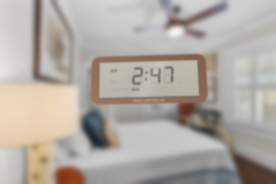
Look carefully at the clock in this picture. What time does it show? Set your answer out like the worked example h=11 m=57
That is h=2 m=47
